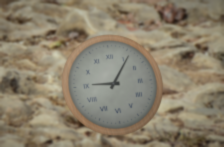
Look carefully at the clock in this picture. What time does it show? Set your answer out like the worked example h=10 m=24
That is h=9 m=6
